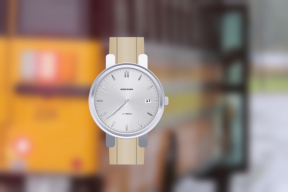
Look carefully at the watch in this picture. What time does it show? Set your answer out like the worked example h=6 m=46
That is h=7 m=38
